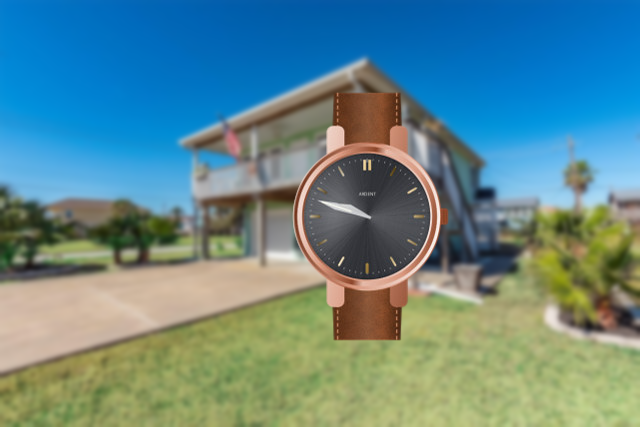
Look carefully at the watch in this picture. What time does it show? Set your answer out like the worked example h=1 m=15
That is h=9 m=48
